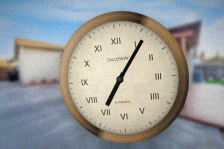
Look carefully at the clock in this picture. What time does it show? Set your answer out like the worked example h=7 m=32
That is h=7 m=6
